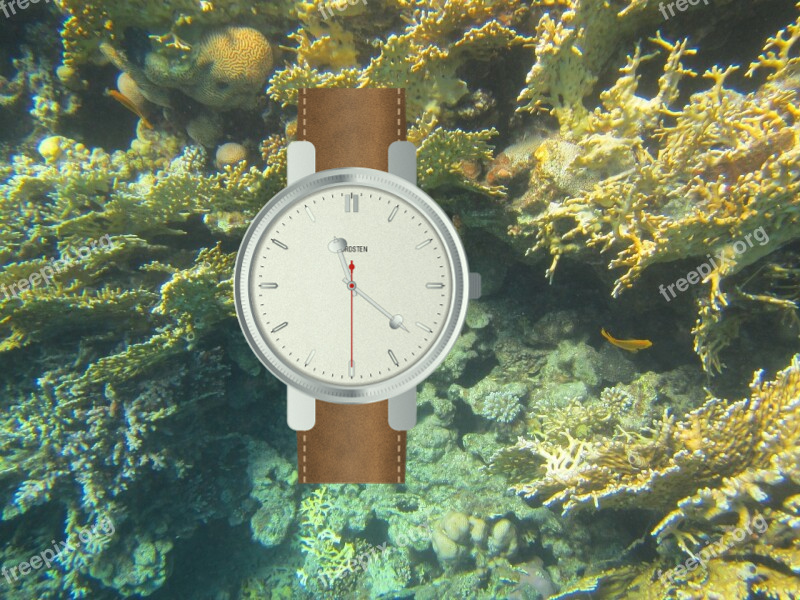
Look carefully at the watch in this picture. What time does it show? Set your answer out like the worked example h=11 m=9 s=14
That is h=11 m=21 s=30
